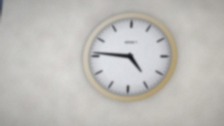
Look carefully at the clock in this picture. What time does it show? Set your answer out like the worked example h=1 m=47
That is h=4 m=46
